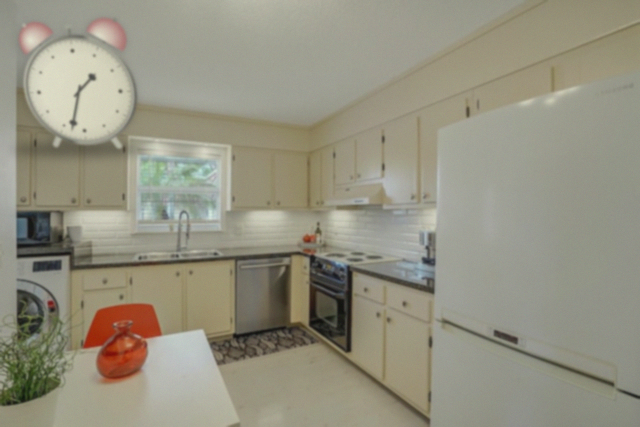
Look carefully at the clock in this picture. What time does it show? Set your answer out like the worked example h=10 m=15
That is h=1 m=33
